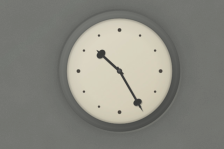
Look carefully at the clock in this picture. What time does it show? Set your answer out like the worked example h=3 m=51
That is h=10 m=25
